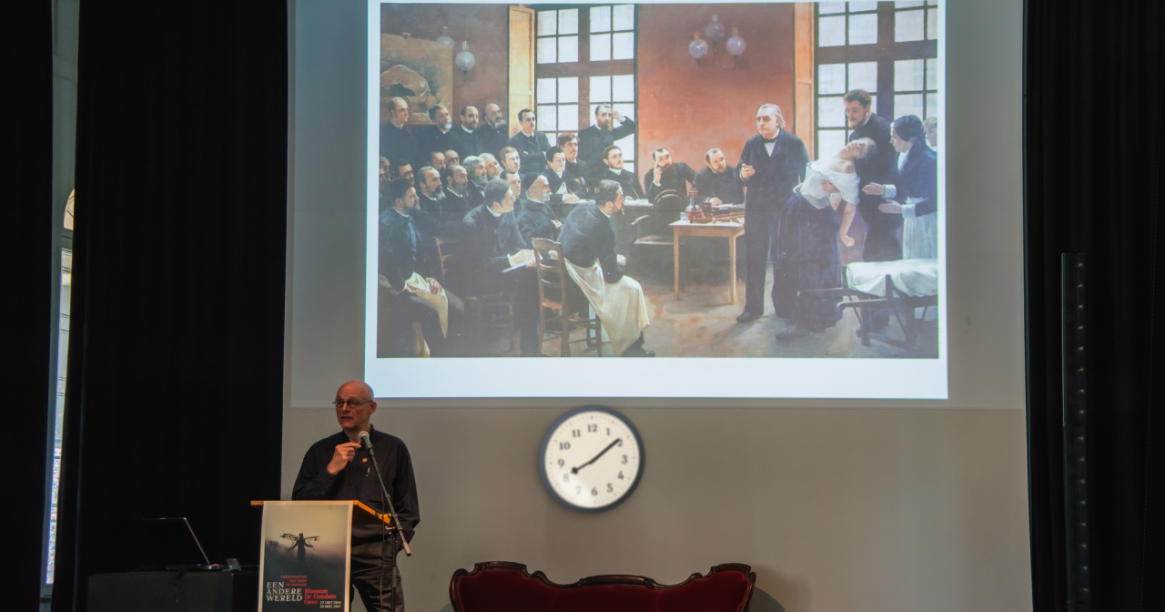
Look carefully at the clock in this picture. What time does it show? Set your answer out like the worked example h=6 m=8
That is h=8 m=9
